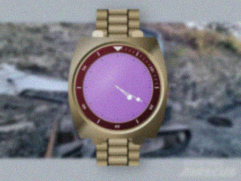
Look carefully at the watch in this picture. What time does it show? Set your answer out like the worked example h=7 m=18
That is h=4 m=20
